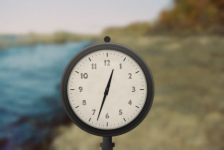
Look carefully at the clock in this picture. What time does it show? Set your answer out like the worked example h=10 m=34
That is h=12 m=33
